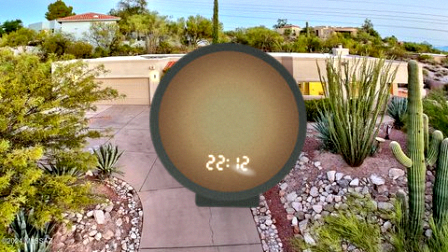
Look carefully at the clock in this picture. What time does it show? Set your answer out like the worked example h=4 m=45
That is h=22 m=12
